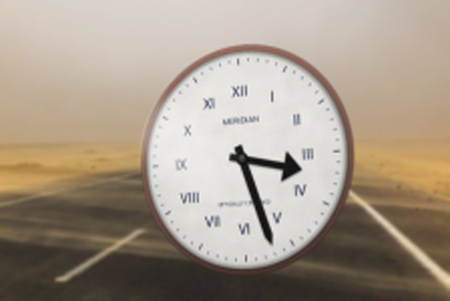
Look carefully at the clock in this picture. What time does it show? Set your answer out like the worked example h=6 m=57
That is h=3 m=27
